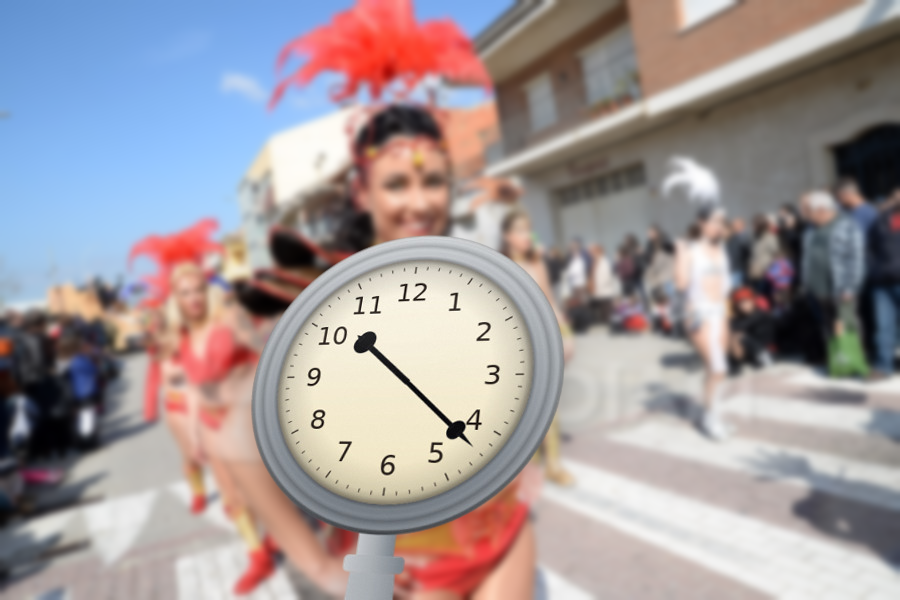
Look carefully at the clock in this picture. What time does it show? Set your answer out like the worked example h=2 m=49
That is h=10 m=22
